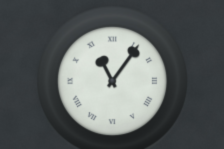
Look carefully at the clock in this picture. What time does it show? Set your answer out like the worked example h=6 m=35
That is h=11 m=6
